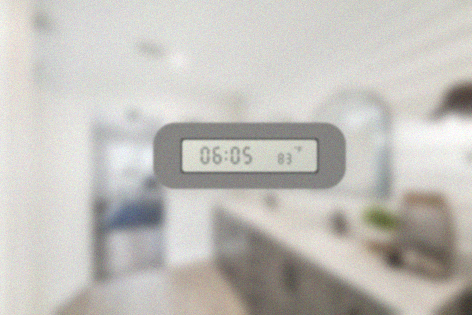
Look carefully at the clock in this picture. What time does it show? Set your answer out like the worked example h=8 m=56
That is h=6 m=5
